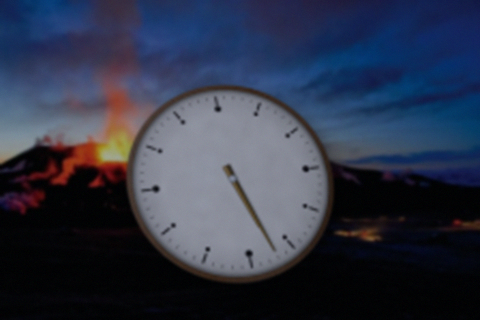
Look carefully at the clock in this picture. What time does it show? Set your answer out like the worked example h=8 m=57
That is h=5 m=27
